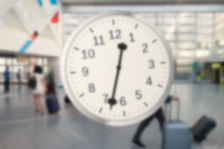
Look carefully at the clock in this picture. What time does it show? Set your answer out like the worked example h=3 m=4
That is h=12 m=33
